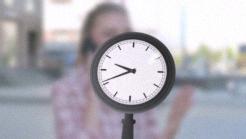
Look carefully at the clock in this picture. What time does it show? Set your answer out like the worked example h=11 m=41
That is h=9 m=41
